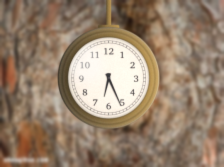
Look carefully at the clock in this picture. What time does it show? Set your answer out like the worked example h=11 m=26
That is h=6 m=26
